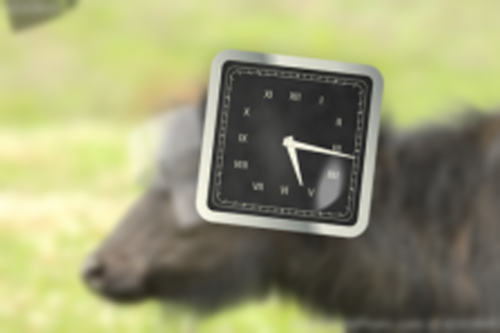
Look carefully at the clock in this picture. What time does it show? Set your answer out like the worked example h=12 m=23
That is h=5 m=16
